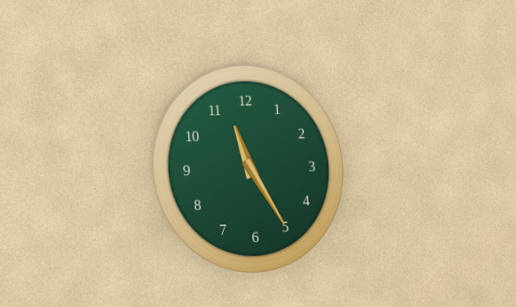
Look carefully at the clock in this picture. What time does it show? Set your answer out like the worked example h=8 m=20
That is h=11 m=25
